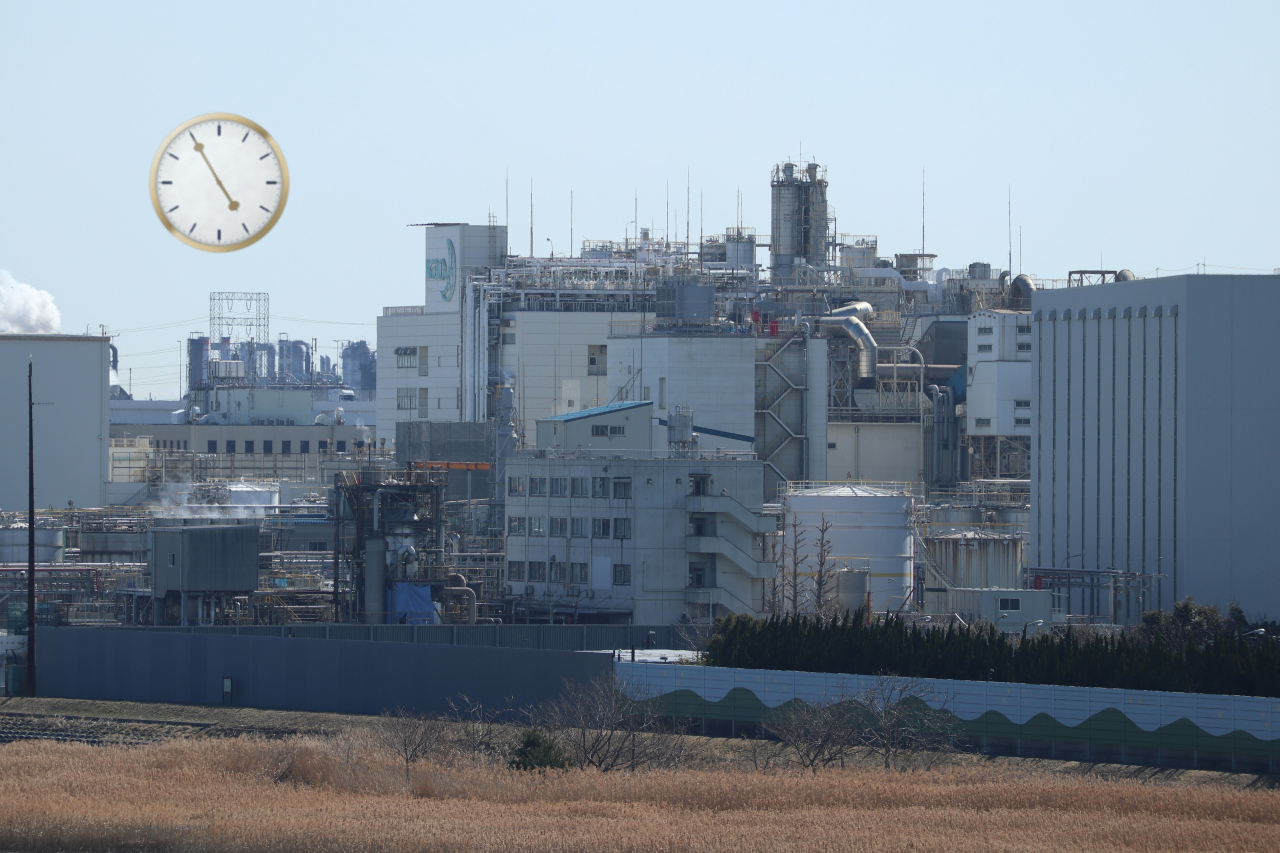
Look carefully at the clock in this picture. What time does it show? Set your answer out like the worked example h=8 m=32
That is h=4 m=55
